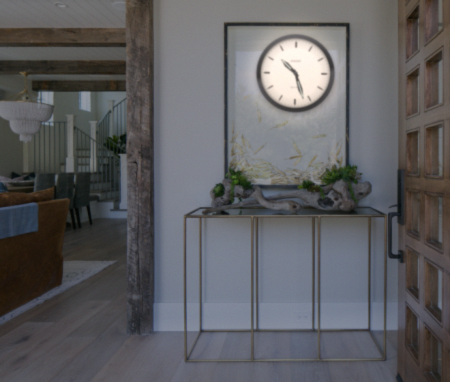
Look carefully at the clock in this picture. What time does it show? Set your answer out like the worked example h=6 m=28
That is h=10 m=27
